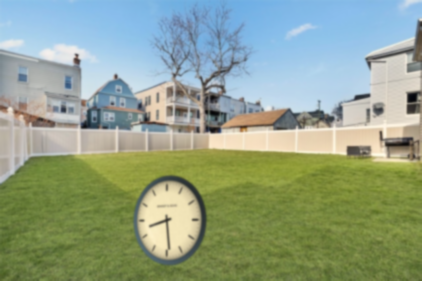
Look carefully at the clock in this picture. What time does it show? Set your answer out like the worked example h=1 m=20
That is h=8 m=29
